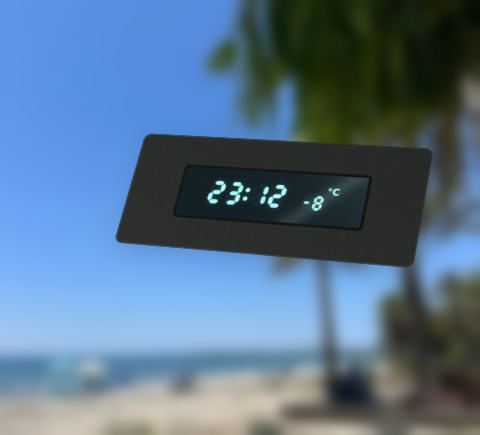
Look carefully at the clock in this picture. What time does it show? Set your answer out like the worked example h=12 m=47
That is h=23 m=12
